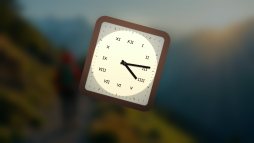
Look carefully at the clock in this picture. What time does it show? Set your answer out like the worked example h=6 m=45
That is h=4 m=14
